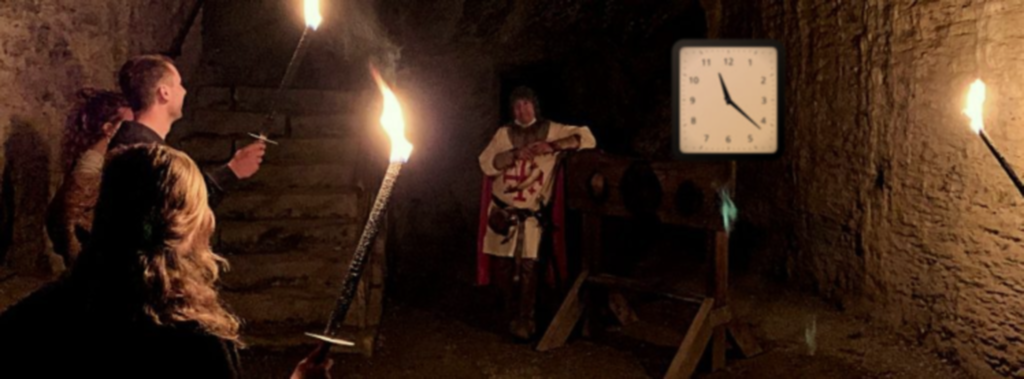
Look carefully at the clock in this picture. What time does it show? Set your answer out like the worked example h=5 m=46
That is h=11 m=22
